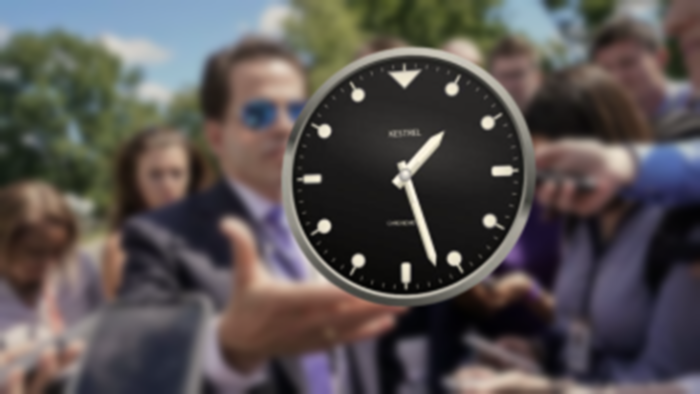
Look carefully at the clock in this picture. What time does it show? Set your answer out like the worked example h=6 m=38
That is h=1 m=27
